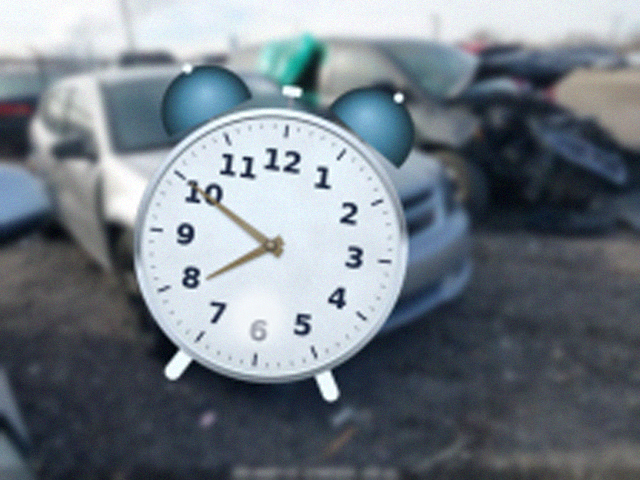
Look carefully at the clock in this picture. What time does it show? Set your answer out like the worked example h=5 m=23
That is h=7 m=50
